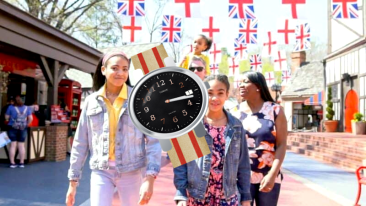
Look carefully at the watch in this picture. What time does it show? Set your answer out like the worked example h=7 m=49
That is h=3 m=17
